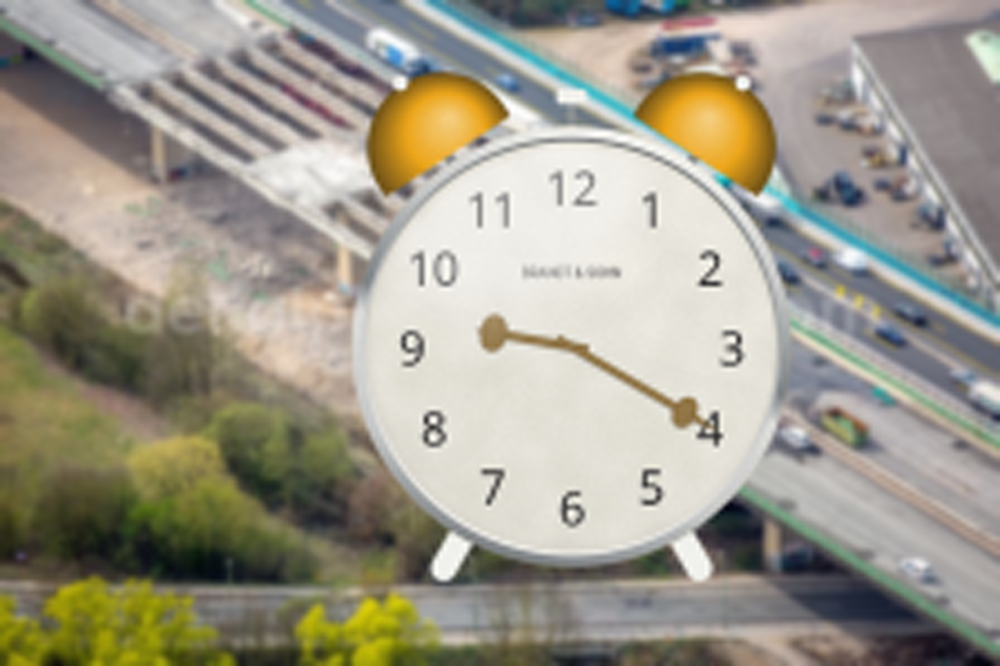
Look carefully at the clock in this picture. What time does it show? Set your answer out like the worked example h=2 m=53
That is h=9 m=20
